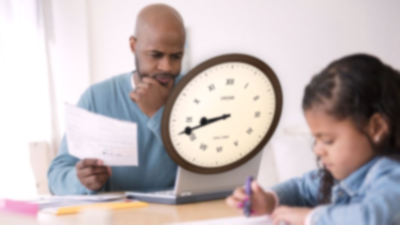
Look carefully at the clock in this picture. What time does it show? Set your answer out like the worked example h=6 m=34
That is h=8 m=42
